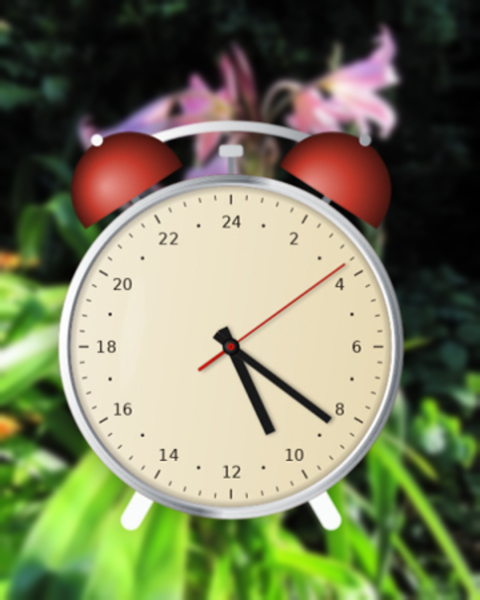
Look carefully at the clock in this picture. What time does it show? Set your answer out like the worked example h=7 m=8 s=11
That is h=10 m=21 s=9
